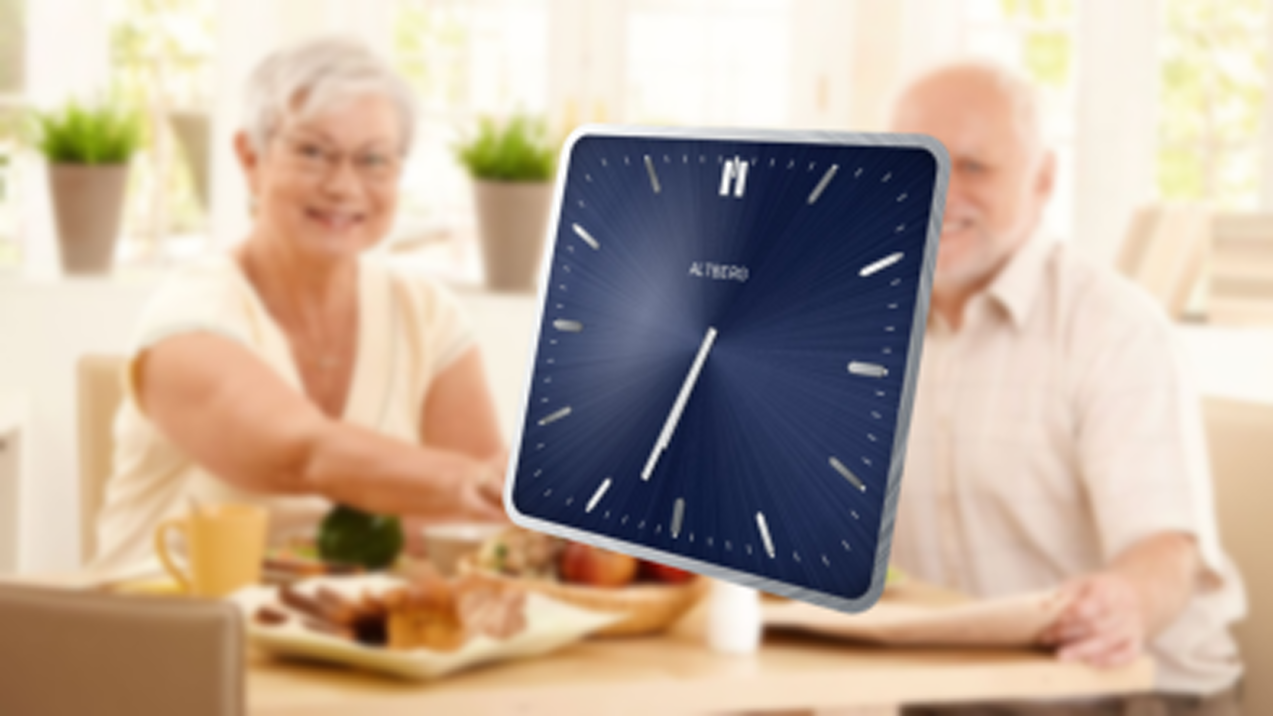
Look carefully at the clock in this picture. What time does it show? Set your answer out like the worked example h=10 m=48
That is h=6 m=33
